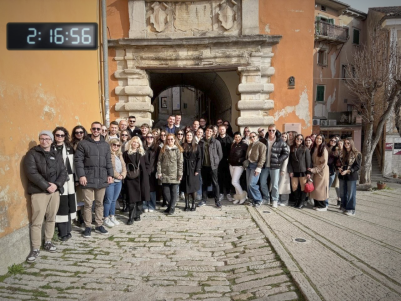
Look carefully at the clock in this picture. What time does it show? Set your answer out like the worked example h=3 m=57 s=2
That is h=2 m=16 s=56
